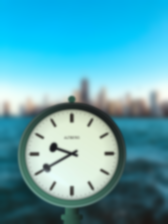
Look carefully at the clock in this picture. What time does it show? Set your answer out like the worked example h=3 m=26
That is h=9 m=40
